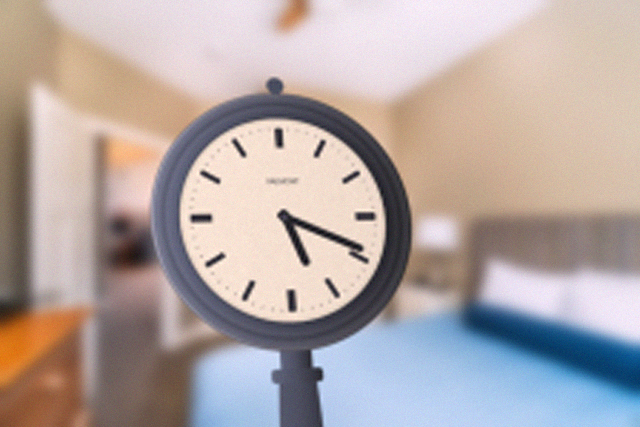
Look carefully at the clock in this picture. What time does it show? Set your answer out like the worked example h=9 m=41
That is h=5 m=19
